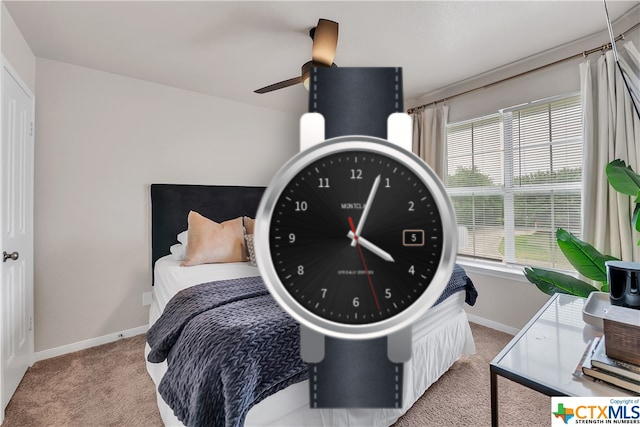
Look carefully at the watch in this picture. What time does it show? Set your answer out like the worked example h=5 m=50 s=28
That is h=4 m=3 s=27
